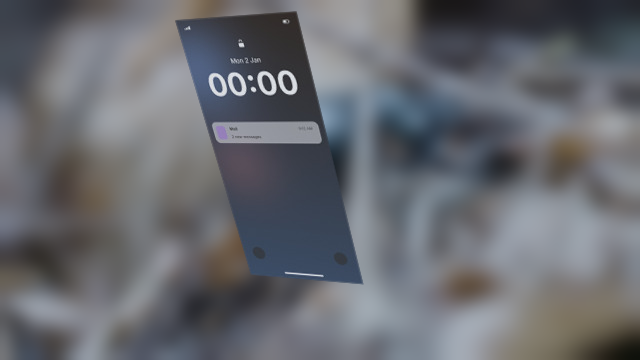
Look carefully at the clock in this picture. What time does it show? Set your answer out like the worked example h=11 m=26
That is h=0 m=0
